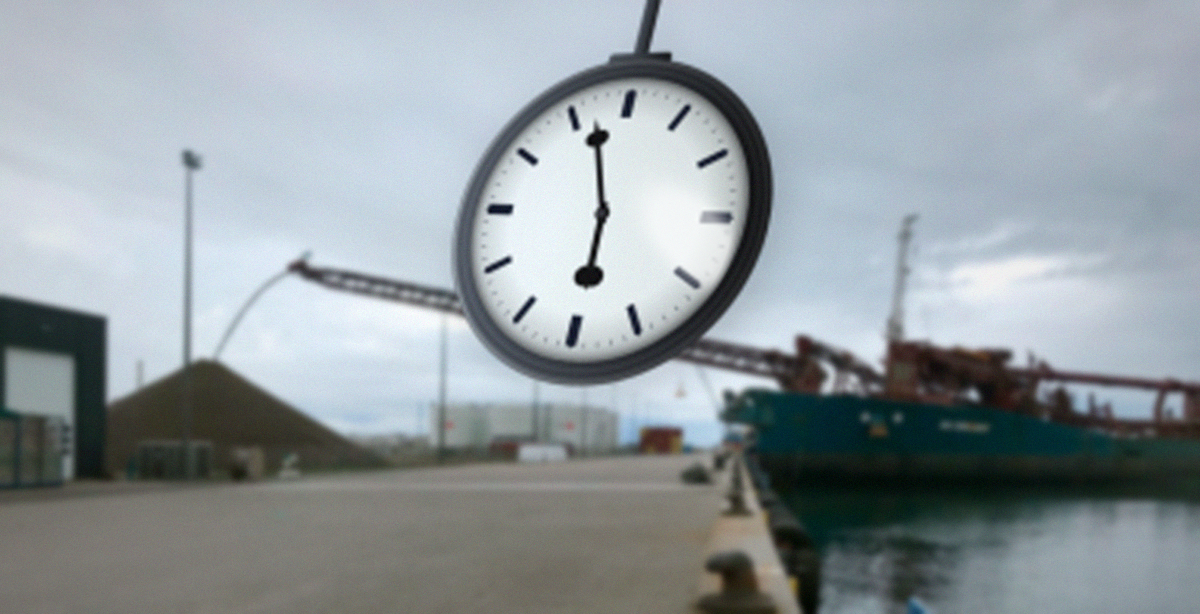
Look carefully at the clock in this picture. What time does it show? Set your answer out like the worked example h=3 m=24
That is h=5 m=57
